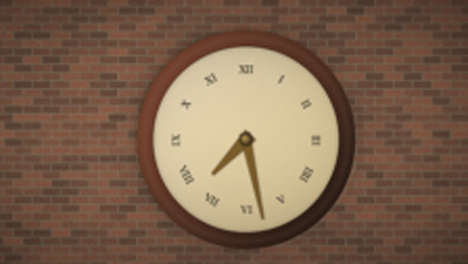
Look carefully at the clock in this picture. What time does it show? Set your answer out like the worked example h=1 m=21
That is h=7 m=28
